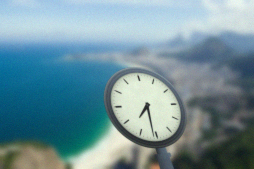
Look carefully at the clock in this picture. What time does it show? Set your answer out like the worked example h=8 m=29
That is h=7 m=31
